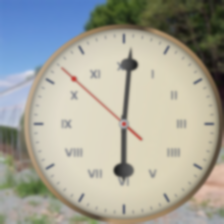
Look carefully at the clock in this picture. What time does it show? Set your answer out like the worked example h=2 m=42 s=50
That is h=6 m=0 s=52
